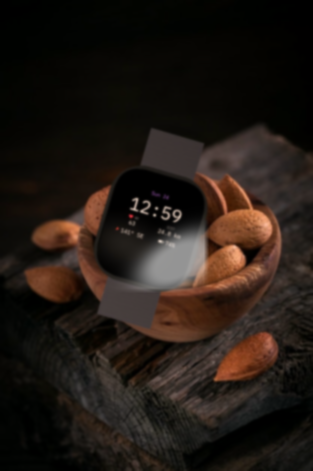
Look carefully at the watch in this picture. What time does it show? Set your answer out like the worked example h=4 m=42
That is h=12 m=59
